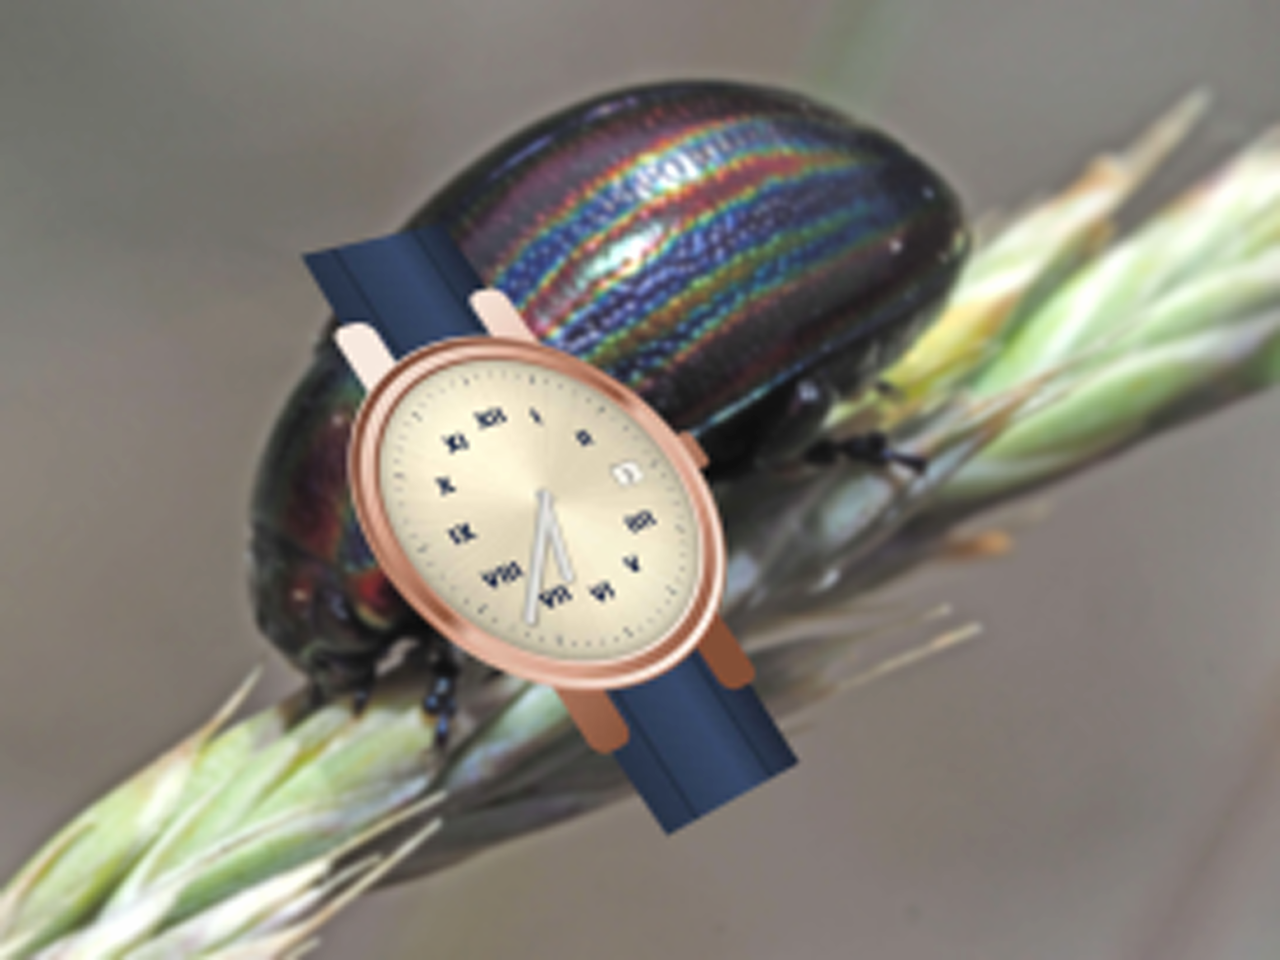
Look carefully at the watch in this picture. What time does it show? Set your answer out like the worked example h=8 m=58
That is h=6 m=37
